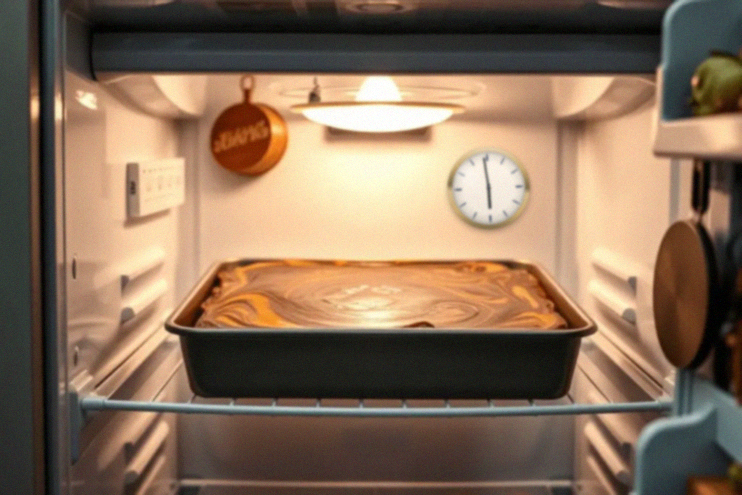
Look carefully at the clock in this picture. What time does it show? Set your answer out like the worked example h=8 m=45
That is h=5 m=59
